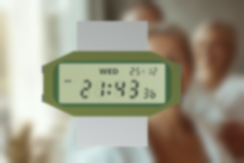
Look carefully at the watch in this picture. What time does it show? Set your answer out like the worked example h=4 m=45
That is h=21 m=43
